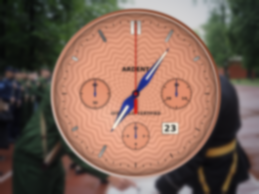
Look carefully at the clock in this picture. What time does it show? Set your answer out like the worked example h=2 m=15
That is h=7 m=6
